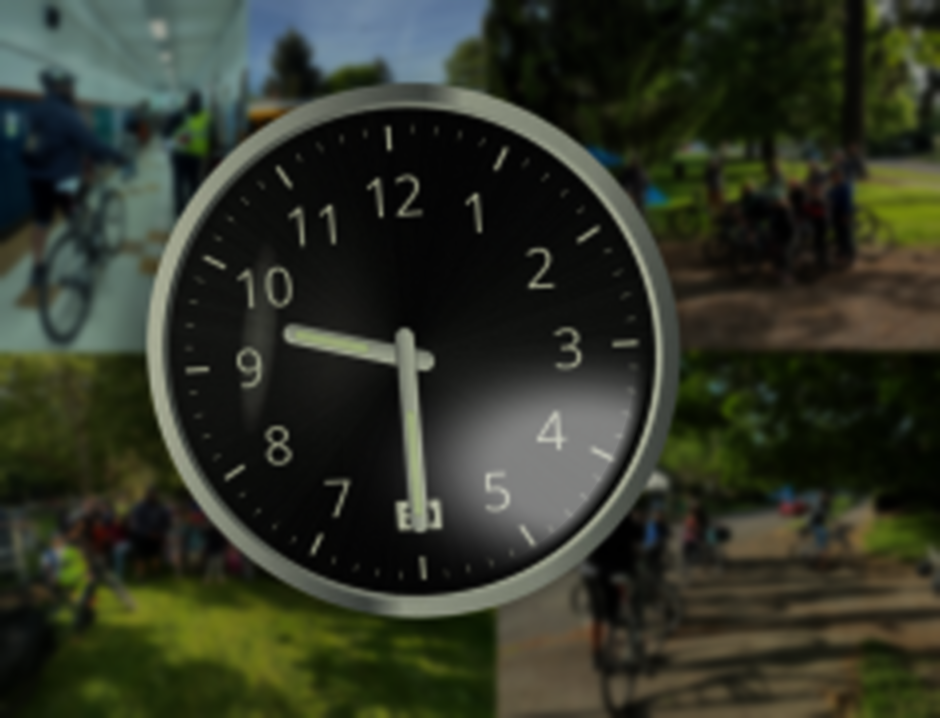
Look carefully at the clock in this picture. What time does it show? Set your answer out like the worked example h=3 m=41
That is h=9 m=30
